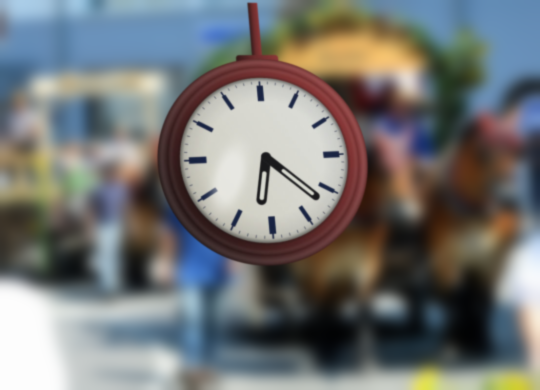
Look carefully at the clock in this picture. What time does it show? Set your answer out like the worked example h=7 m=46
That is h=6 m=22
